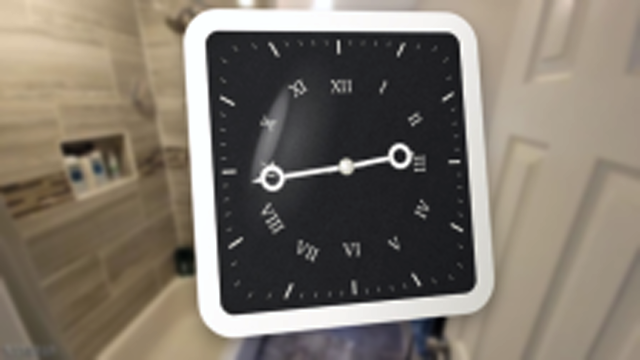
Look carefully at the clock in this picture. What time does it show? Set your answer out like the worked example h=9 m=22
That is h=2 m=44
